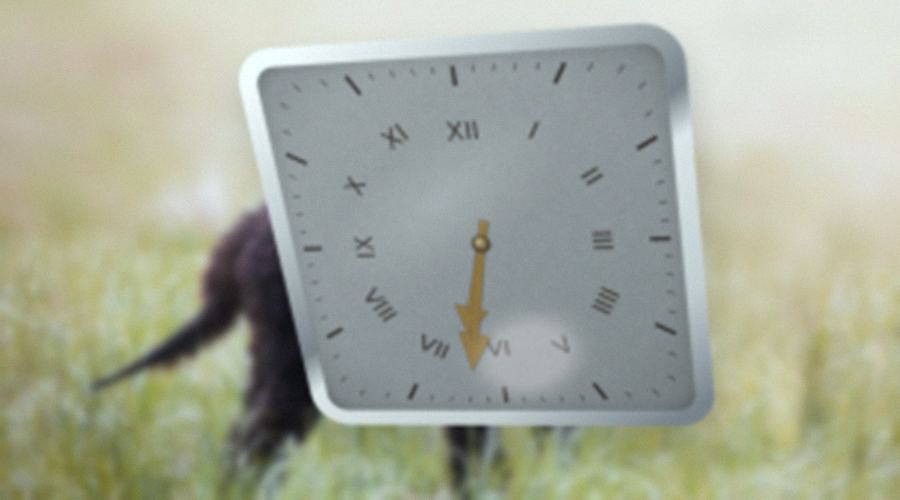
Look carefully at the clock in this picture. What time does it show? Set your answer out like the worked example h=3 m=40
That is h=6 m=32
